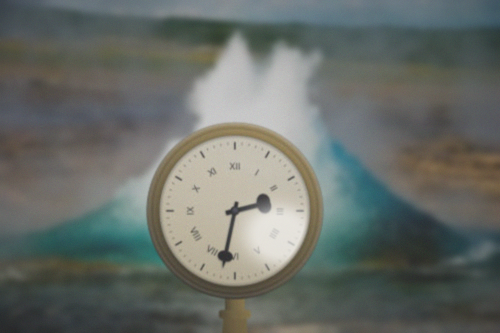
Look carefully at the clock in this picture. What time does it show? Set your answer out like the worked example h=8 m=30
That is h=2 m=32
